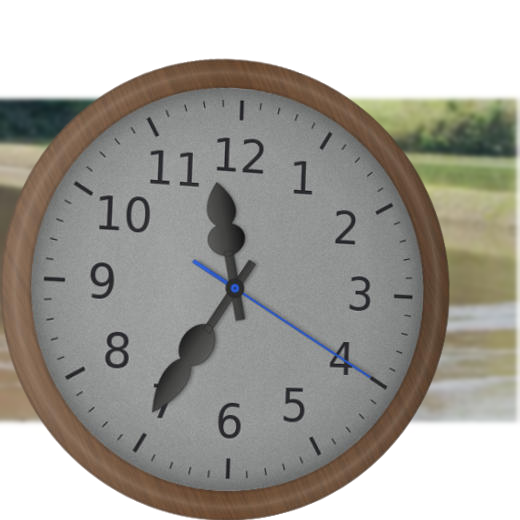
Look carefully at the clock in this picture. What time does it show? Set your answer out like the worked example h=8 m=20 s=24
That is h=11 m=35 s=20
